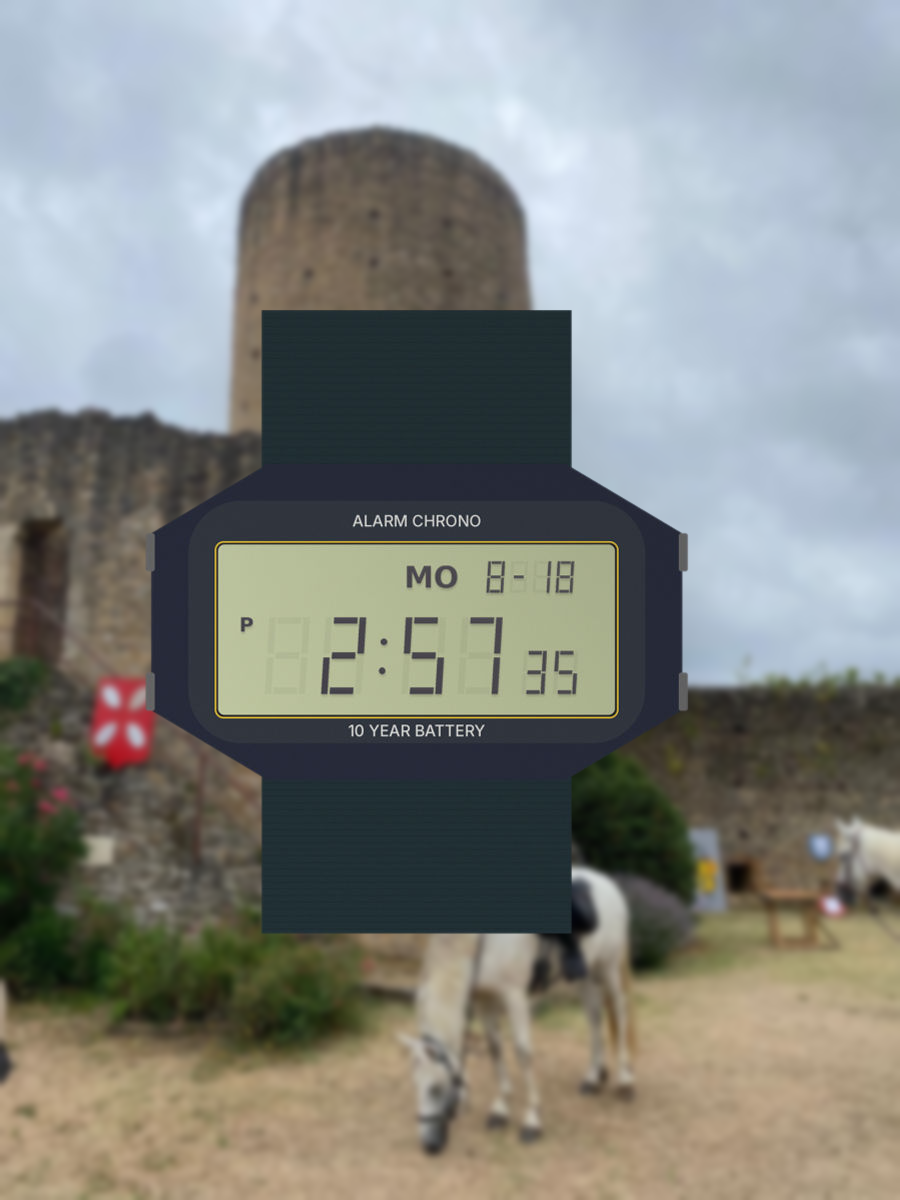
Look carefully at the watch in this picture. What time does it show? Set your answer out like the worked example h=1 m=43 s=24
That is h=2 m=57 s=35
